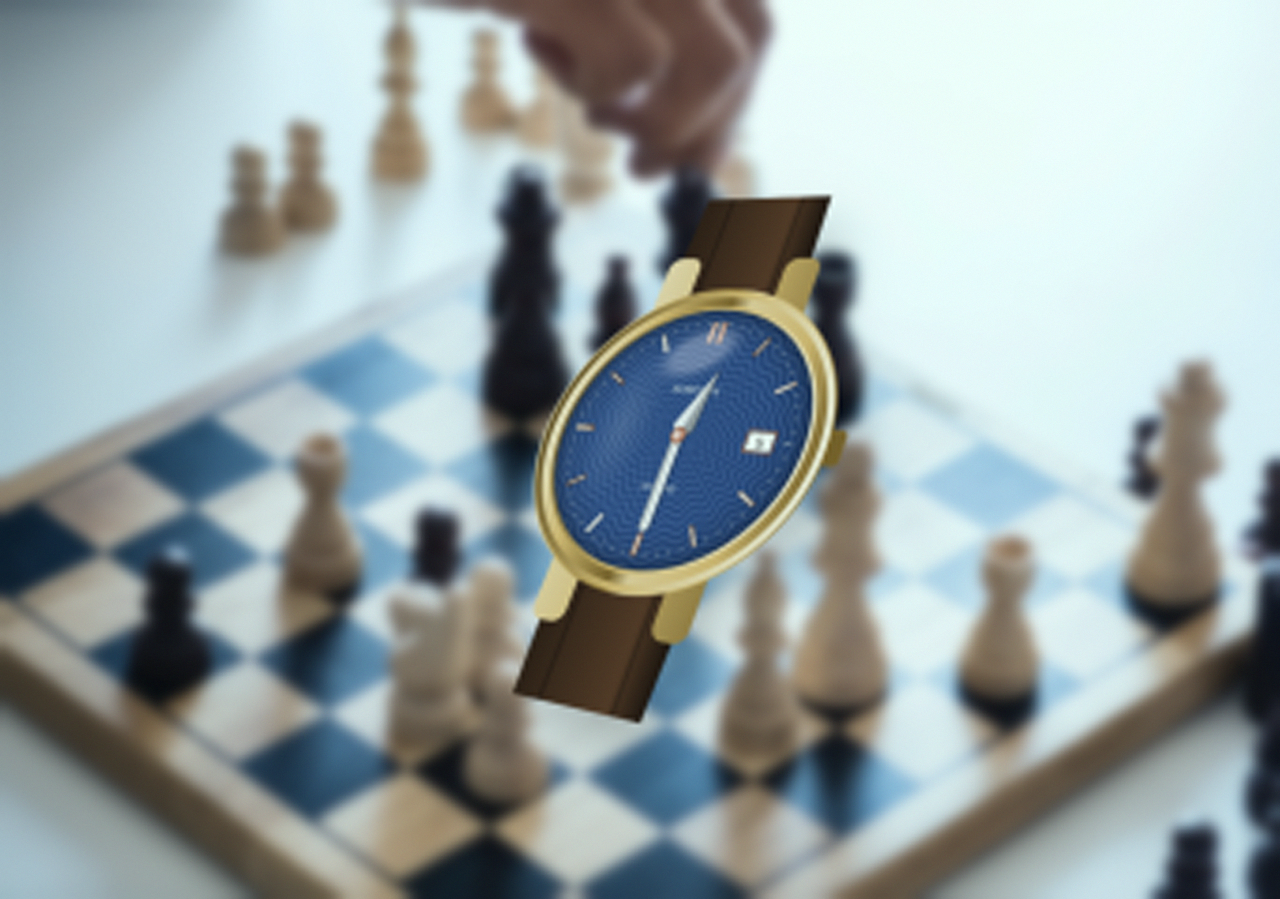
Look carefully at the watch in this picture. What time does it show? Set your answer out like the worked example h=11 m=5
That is h=12 m=30
